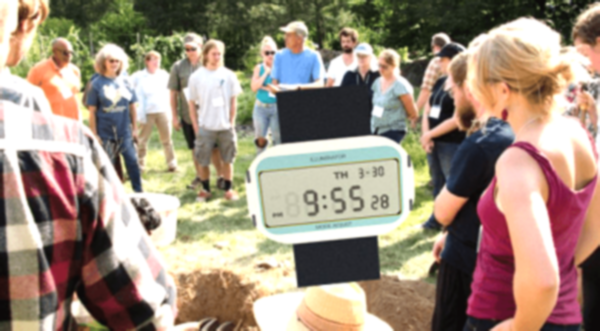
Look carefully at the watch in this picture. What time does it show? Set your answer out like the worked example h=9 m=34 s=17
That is h=9 m=55 s=28
